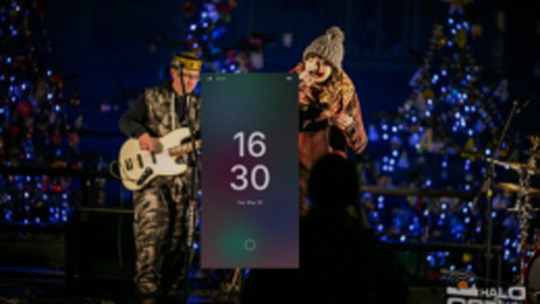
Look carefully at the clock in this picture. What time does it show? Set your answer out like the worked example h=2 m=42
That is h=16 m=30
